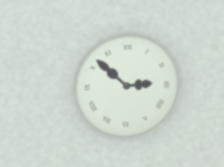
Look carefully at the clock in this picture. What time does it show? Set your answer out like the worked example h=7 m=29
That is h=2 m=52
